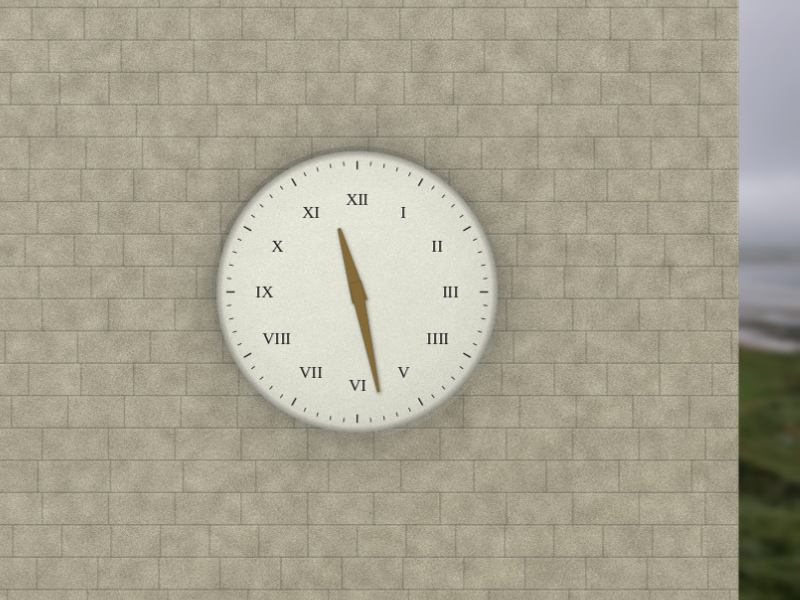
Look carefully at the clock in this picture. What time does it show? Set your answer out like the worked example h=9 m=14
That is h=11 m=28
